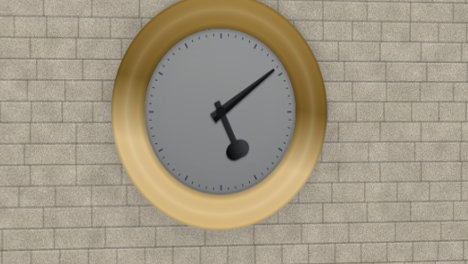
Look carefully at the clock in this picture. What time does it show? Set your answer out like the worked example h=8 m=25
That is h=5 m=9
